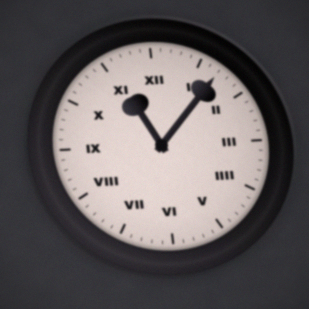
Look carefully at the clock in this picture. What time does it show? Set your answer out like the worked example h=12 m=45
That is h=11 m=7
